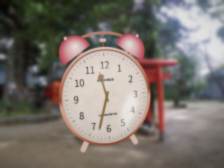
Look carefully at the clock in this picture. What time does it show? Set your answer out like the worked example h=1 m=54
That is h=11 m=33
